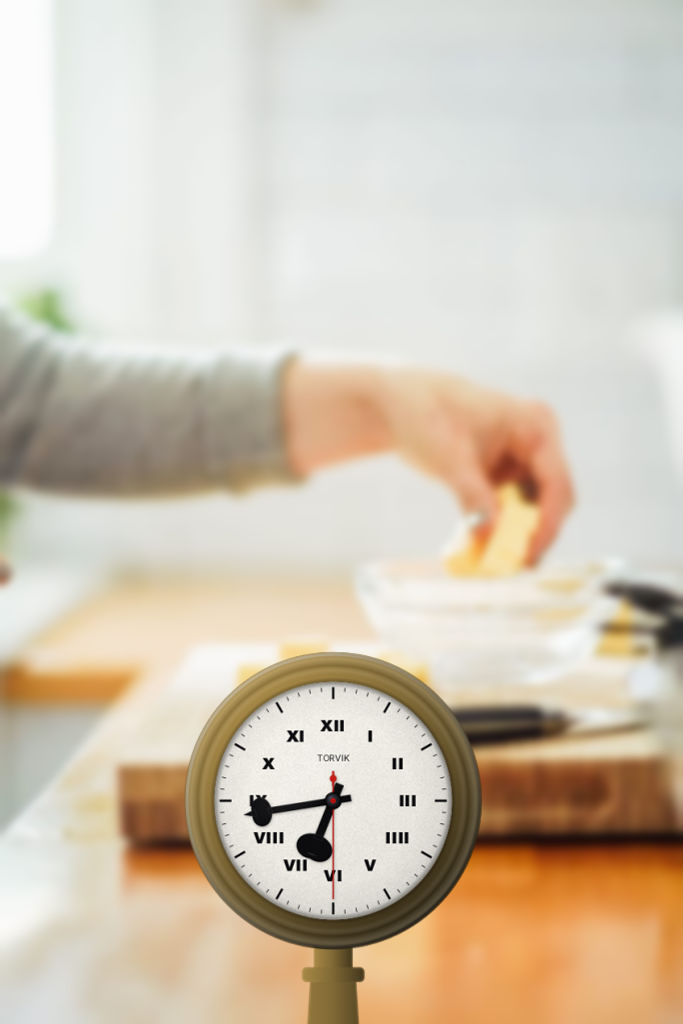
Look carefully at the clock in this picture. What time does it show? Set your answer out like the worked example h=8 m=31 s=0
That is h=6 m=43 s=30
